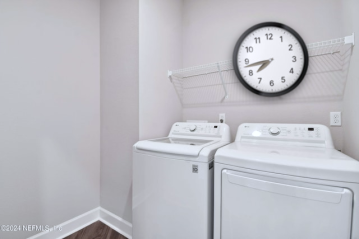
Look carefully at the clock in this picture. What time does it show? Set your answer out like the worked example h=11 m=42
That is h=7 m=43
